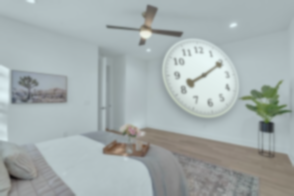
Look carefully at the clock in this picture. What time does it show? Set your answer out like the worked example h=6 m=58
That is h=8 m=10
